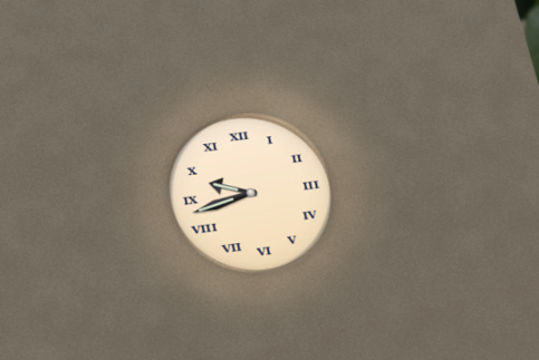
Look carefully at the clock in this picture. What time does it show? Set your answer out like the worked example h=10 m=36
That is h=9 m=43
